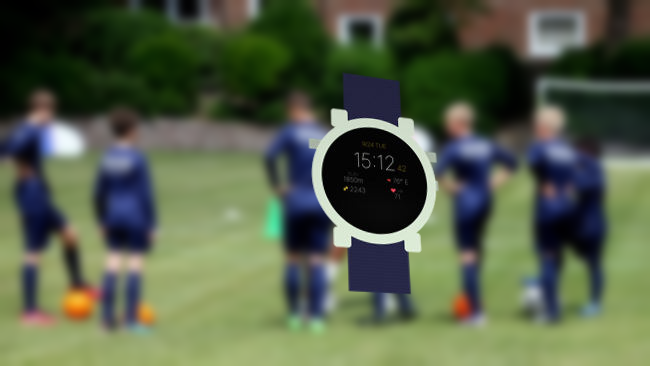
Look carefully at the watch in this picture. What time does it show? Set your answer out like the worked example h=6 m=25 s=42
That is h=15 m=12 s=42
